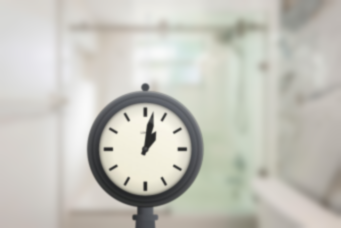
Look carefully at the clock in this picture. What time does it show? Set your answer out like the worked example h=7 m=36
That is h=1 m=2
